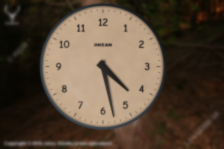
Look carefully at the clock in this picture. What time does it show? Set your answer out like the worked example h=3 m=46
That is h=4 m=28
